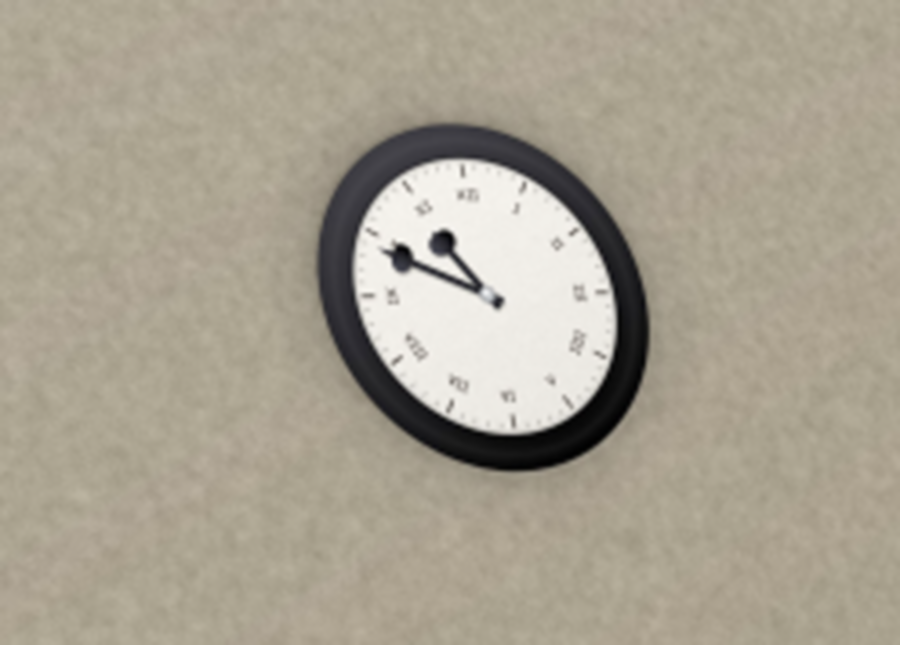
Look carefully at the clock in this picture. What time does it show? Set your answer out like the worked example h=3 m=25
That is h=10 m=49
